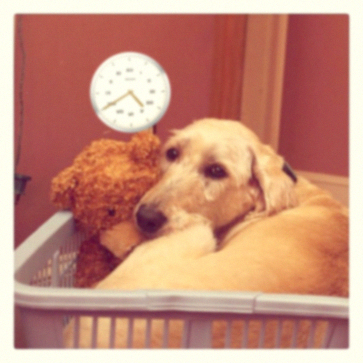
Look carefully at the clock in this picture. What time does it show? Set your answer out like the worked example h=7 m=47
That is h=4 m=40
